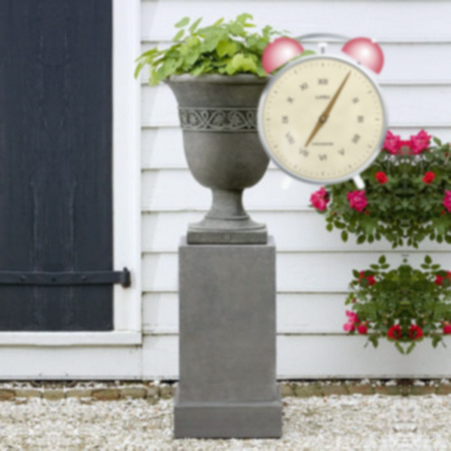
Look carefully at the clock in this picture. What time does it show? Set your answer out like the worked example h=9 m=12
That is h=7 m=5
